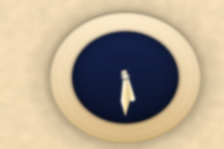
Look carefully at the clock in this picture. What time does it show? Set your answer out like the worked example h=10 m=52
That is h=5 m=30
